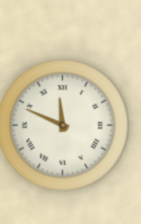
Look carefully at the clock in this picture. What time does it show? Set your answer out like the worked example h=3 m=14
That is h=11 m=49
